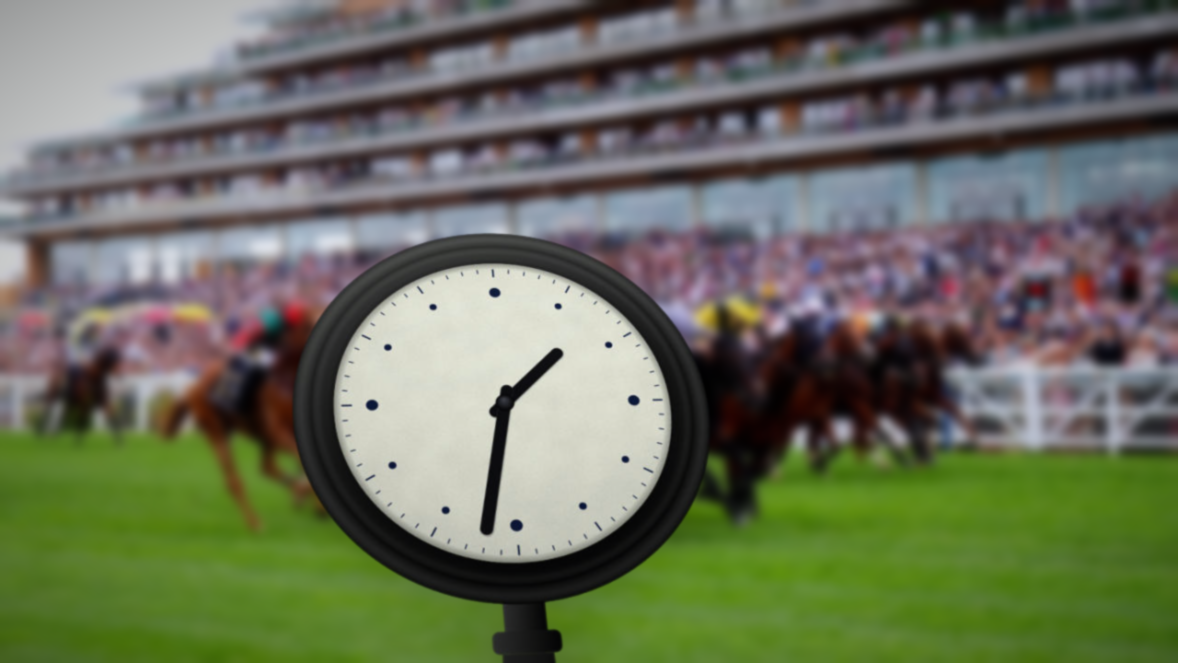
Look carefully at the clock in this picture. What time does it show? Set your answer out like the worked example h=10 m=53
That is h=1 m=32
